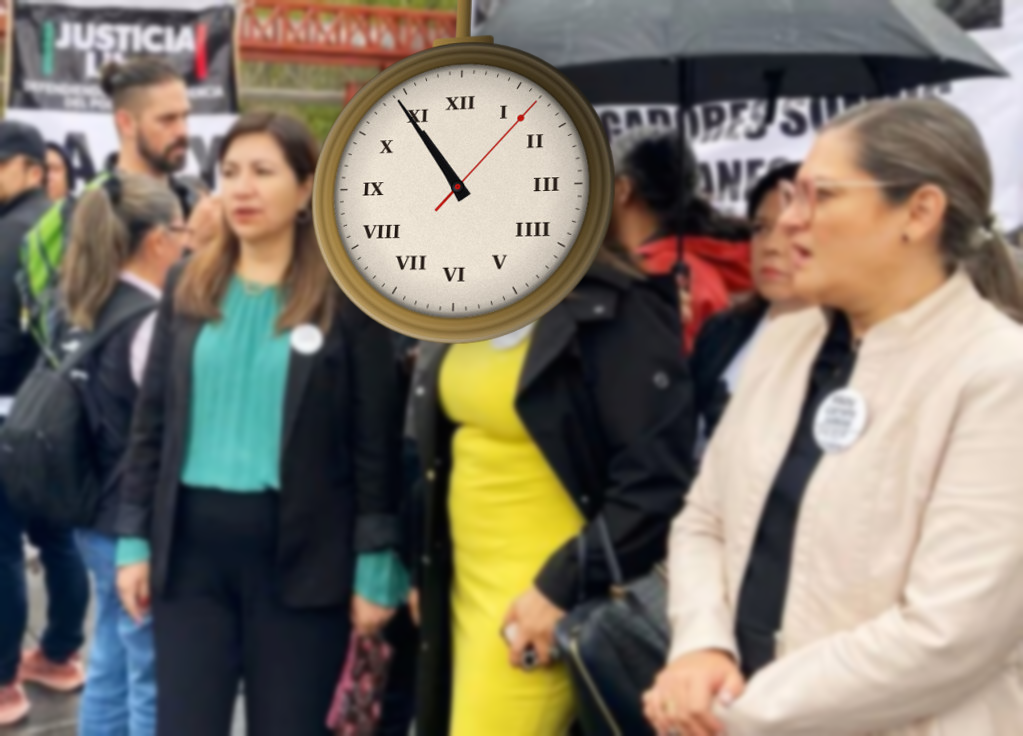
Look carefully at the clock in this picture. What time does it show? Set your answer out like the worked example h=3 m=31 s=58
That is h=10 m=54 s=7
